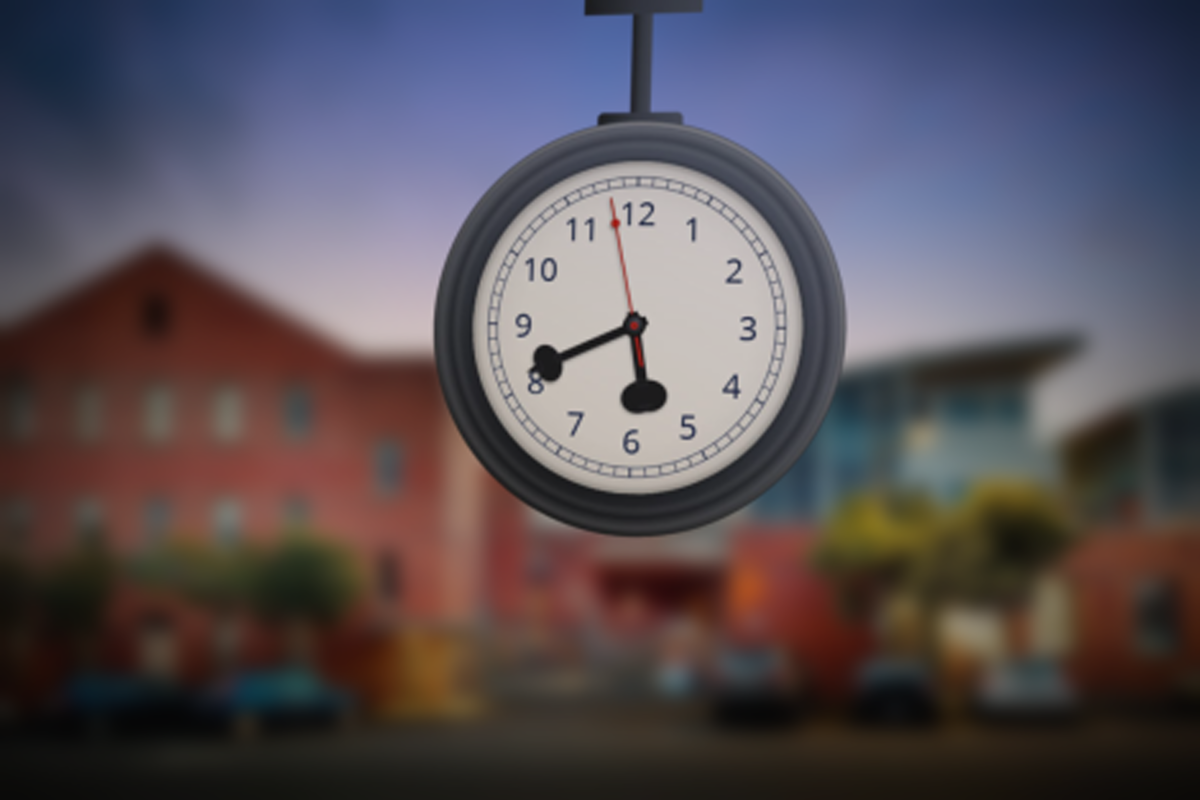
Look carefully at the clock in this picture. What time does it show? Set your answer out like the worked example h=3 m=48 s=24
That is h=5 m=40 s=58
